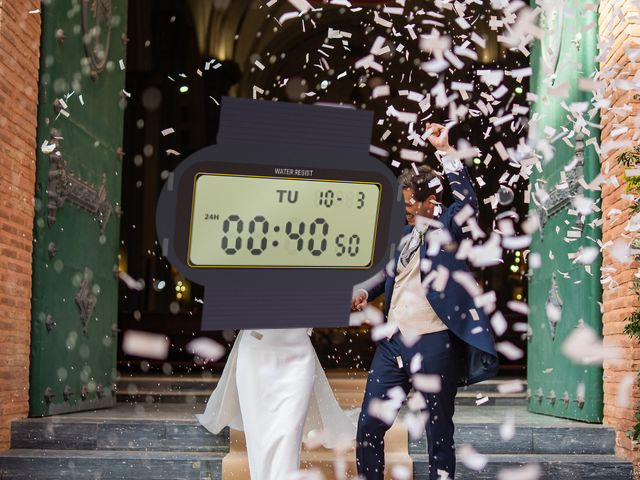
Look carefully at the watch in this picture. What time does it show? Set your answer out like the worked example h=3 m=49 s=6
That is h=0 m=40 s=50
